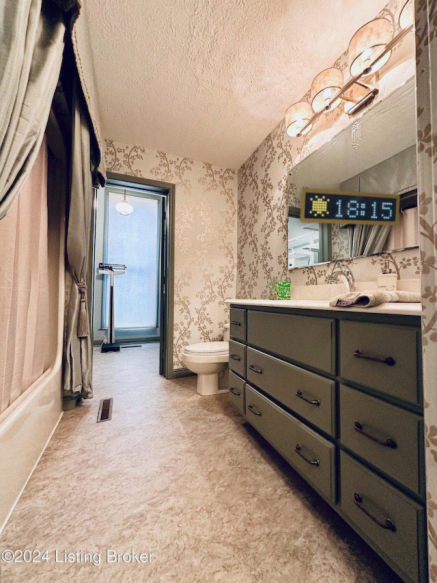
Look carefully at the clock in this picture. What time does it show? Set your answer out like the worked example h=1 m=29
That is h=18 m=15
